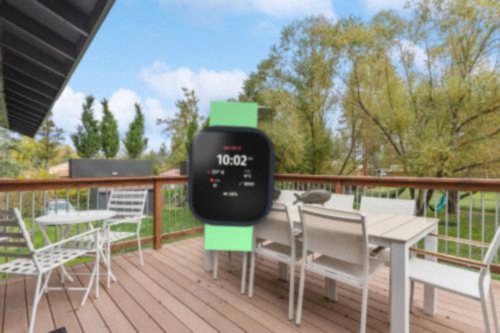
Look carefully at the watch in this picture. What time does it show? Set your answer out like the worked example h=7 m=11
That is h=10 m=2
